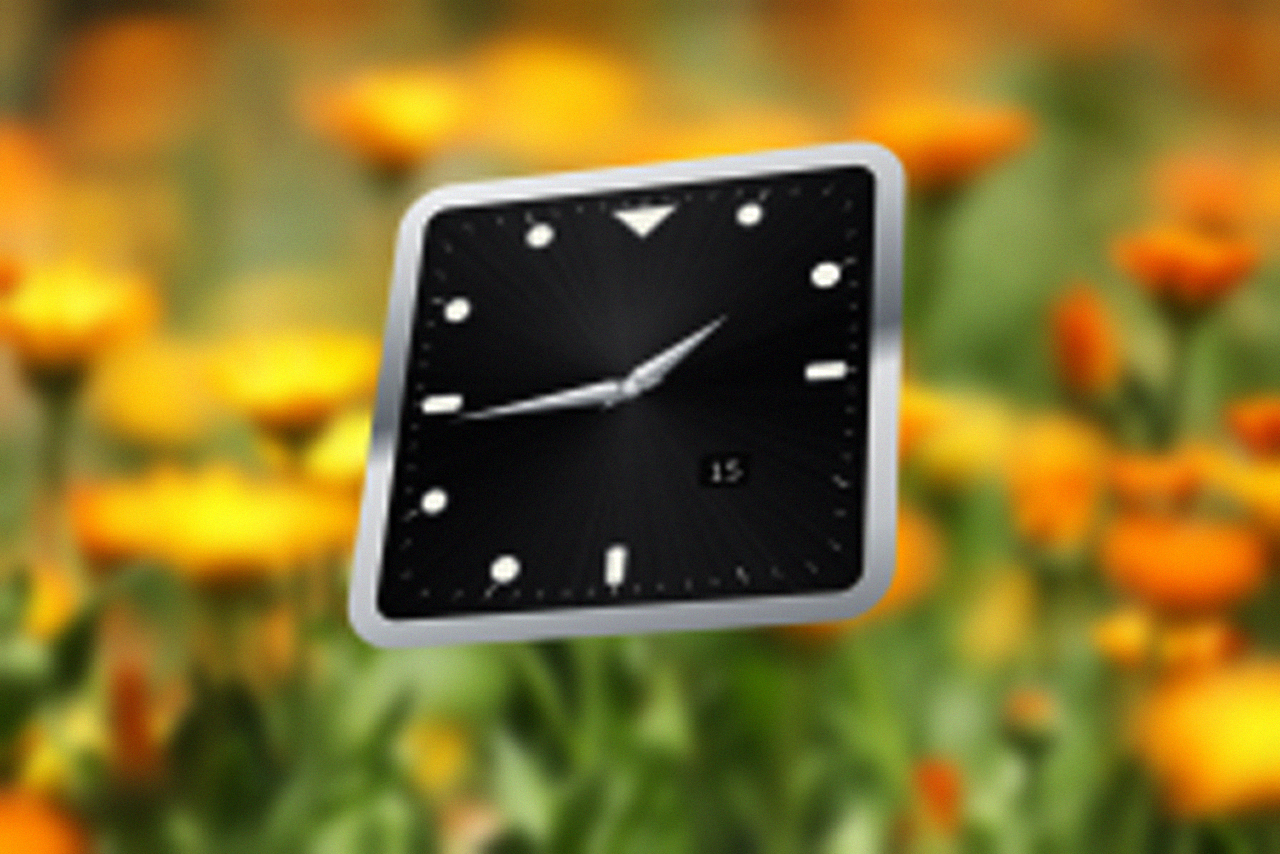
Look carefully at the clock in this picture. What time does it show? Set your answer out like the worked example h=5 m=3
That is h=1 m=44
